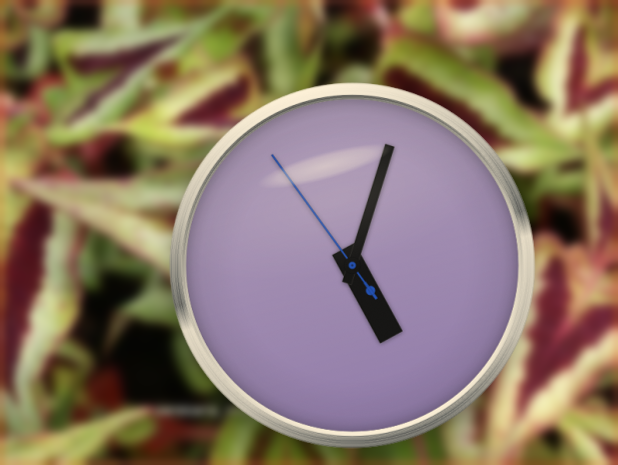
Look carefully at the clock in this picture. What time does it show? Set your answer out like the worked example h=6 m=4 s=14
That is h=5 m=2 s=54
